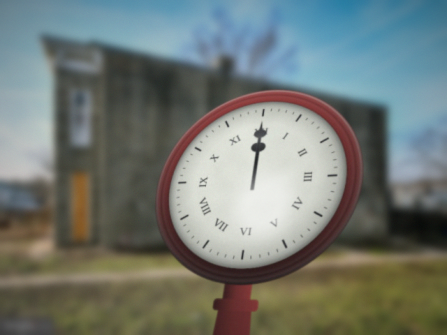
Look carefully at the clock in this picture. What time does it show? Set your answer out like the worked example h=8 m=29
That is h=12 m=0
